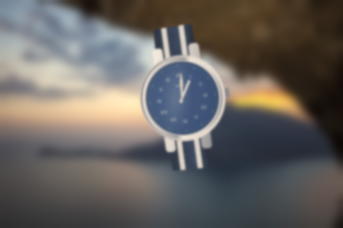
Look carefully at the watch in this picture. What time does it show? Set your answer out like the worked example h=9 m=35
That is h=1 m=1
